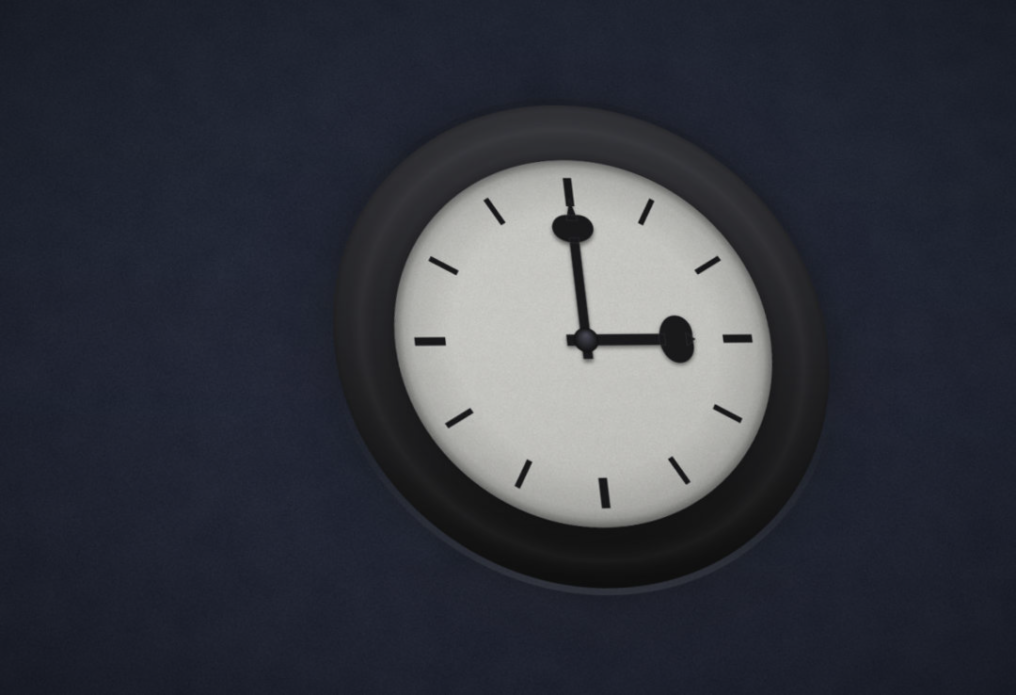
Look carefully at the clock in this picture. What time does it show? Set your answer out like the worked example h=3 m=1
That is h=3 m=0
